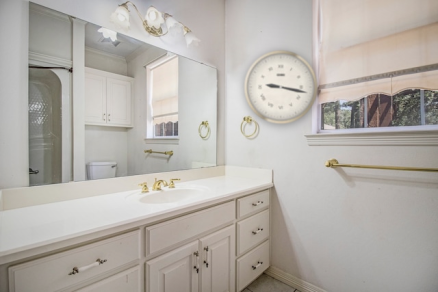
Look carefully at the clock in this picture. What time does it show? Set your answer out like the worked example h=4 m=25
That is h=9 m=17
